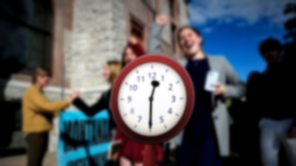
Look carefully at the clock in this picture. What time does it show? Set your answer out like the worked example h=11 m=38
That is h=12 m=30
